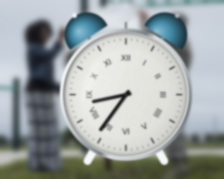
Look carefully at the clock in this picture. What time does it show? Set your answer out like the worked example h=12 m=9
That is h=8 m=36
